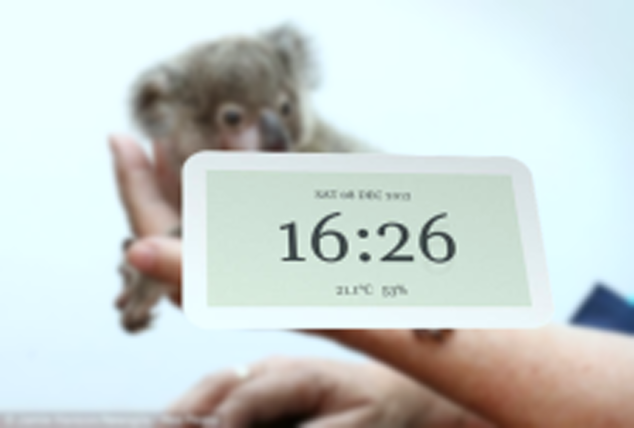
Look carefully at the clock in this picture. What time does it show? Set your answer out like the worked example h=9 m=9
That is h=16 m=26
